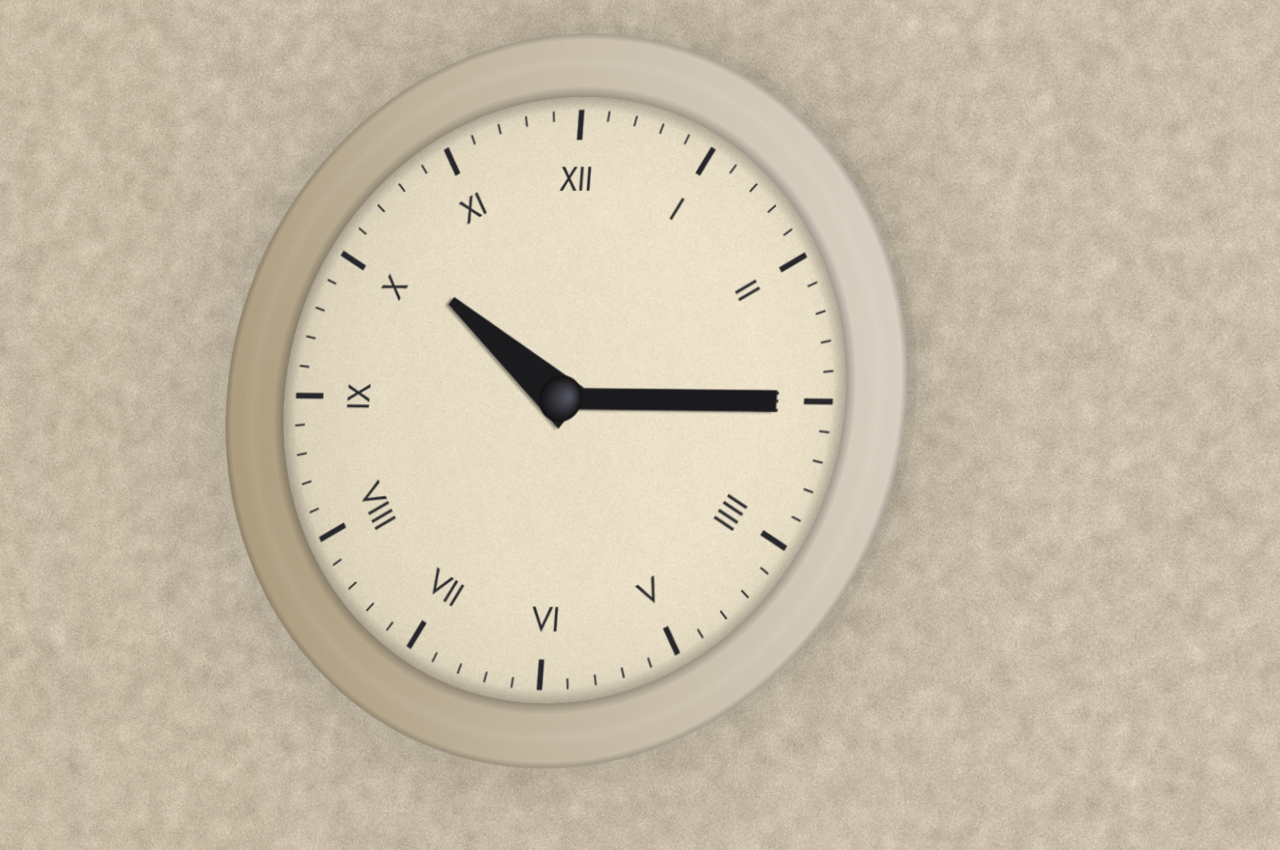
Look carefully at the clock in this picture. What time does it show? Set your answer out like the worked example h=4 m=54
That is h=10 m=15
